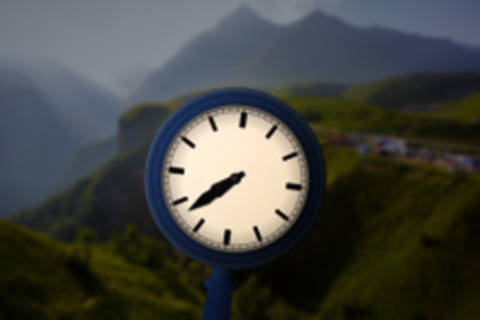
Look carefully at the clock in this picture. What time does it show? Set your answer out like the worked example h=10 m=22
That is h=7 m=38
